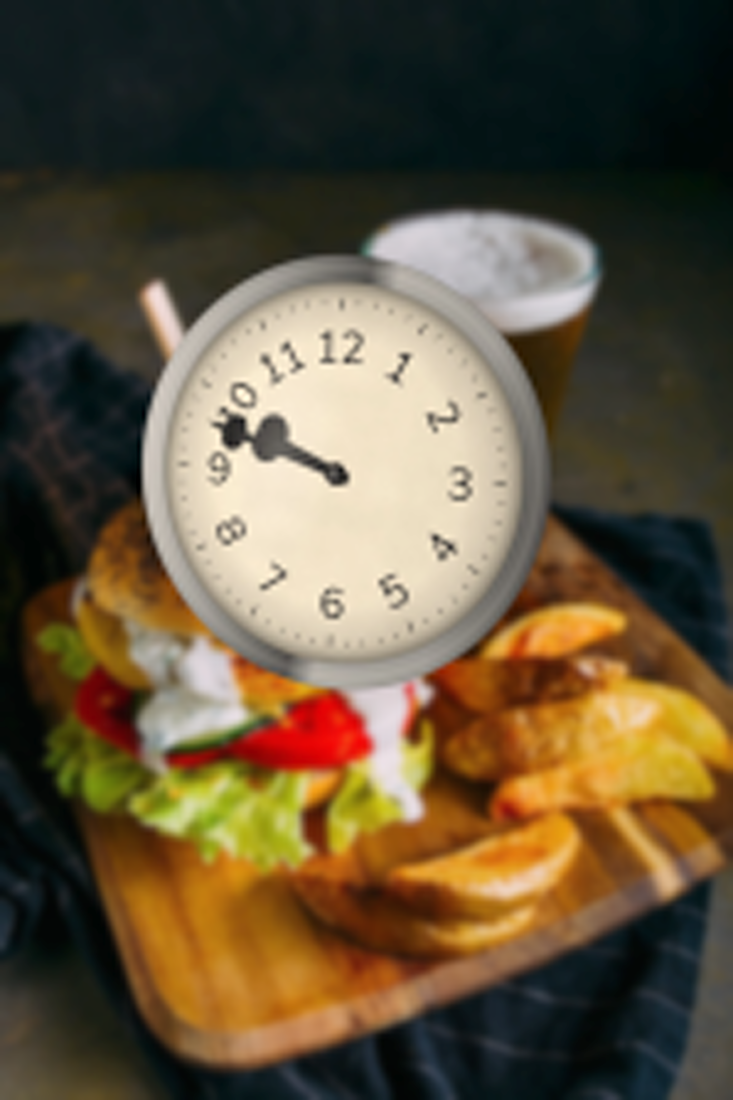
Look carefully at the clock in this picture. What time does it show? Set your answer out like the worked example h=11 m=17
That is h=9 m=48
